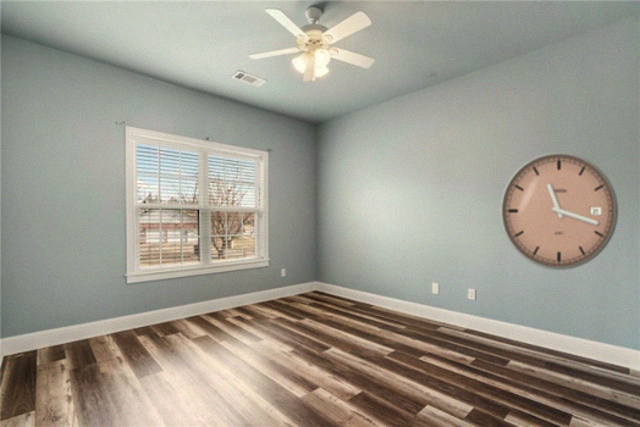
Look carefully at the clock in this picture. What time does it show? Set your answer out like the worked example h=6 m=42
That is h=11 m=18
